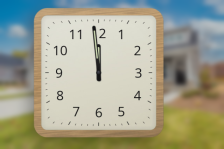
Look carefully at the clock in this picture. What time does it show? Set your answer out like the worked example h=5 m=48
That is h=11 m=59
